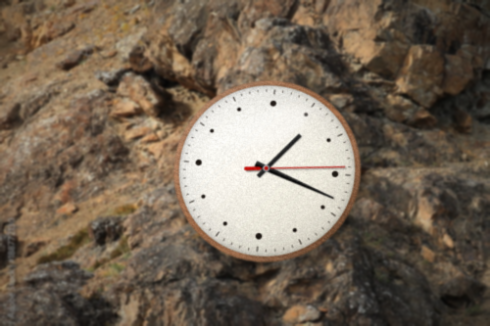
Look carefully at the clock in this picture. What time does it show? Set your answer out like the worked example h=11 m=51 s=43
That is h=1 m=18 s=14
